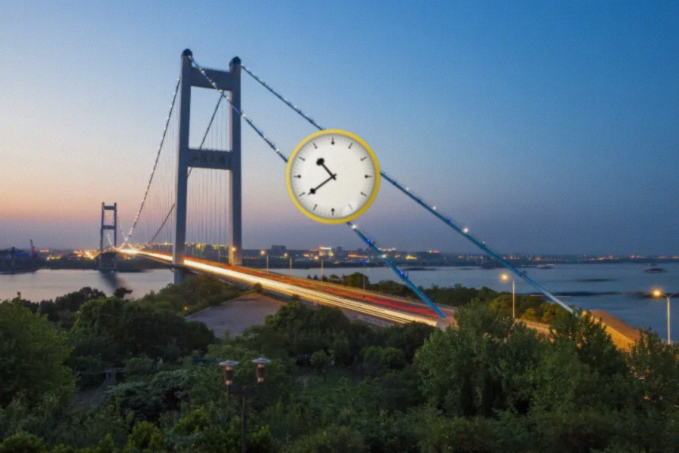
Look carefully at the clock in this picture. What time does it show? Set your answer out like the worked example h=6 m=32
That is h=10 m=39
